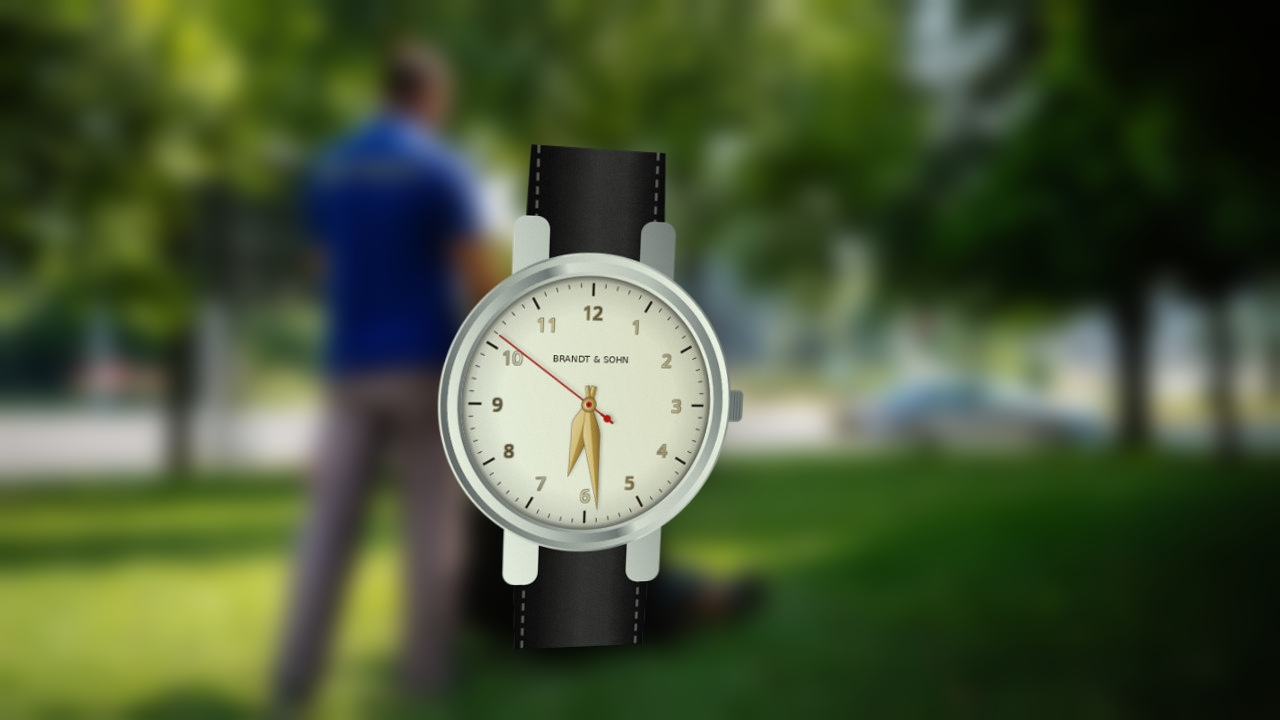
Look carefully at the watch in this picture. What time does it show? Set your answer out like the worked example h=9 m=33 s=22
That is h=6 m=28 s=51
